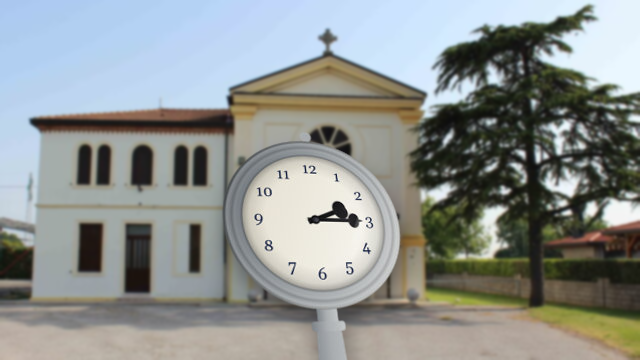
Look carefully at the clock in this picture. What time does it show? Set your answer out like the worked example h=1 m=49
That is h=2 m=15
